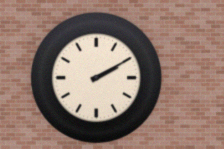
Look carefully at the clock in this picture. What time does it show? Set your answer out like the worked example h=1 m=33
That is h=2 m=10
